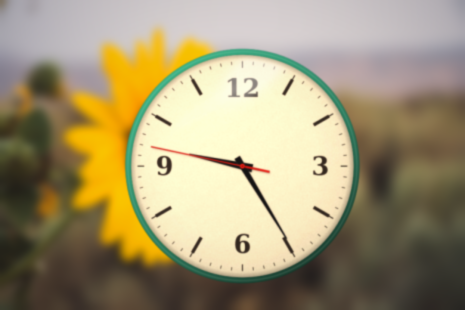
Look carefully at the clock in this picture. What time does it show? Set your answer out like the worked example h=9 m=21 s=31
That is h=9 m=24 s=47
